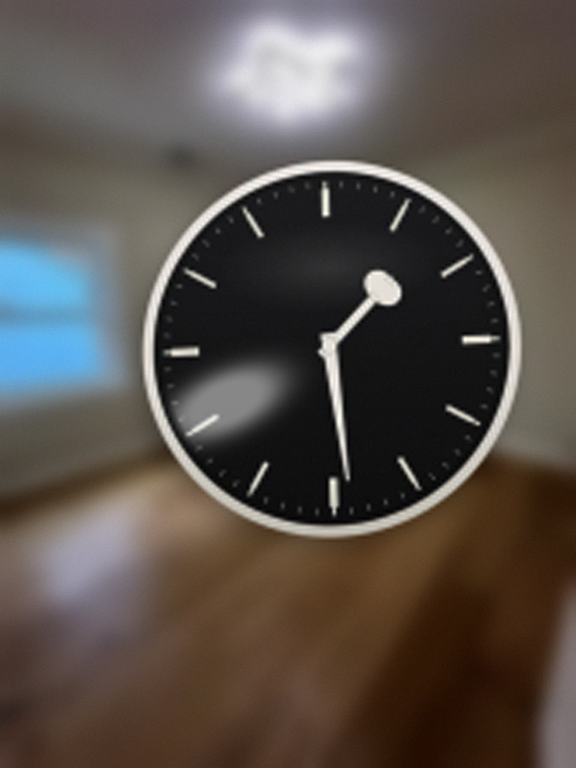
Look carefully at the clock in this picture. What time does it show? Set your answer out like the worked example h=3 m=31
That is h=1 m=29
